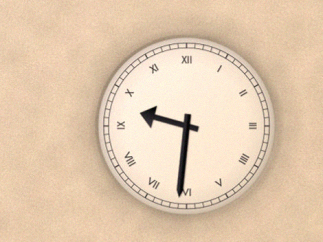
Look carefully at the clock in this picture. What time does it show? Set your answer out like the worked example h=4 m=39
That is h=9 m=31
